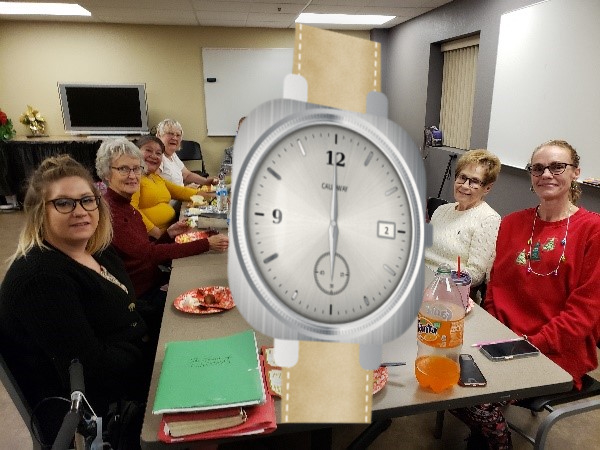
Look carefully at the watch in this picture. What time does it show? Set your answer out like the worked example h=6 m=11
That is h=6 m=0
